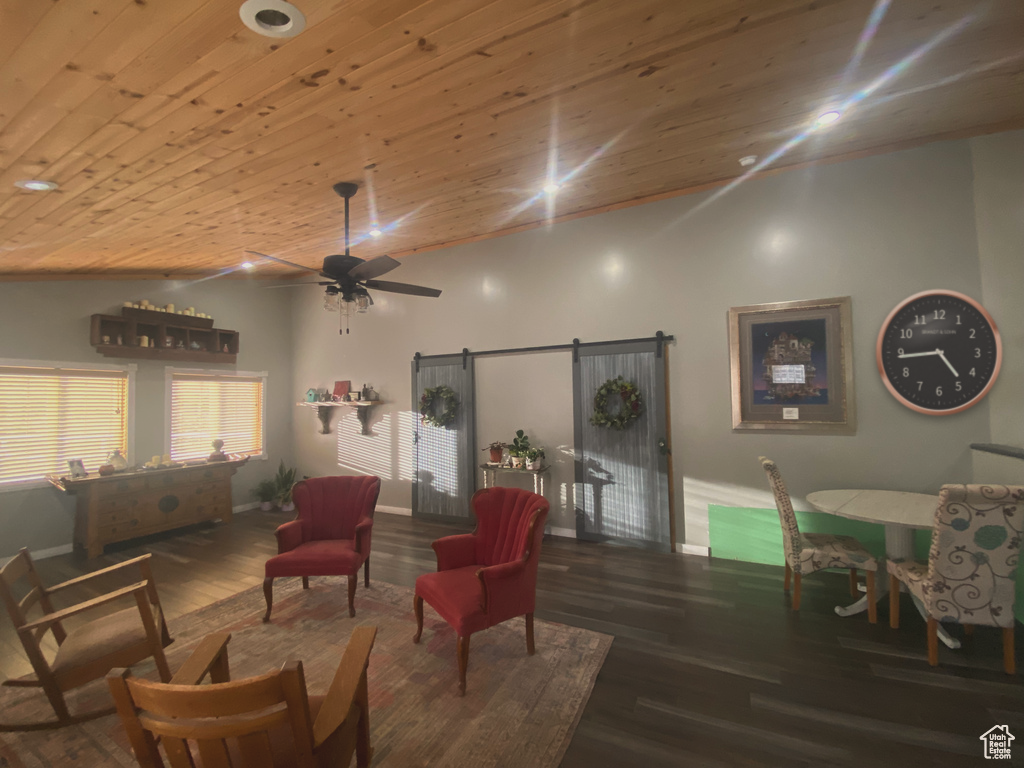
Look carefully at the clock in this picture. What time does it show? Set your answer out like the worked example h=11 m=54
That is h=4 m=44
